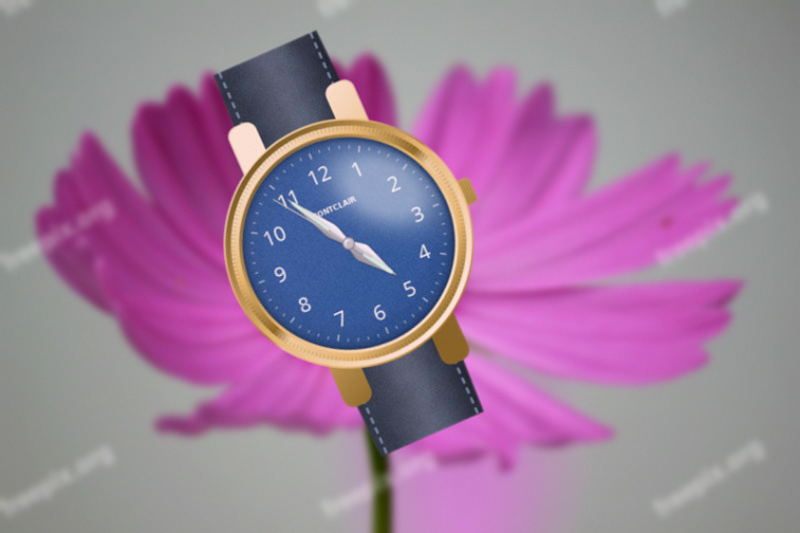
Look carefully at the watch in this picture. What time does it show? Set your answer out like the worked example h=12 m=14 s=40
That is h=4 m=54 s=54
